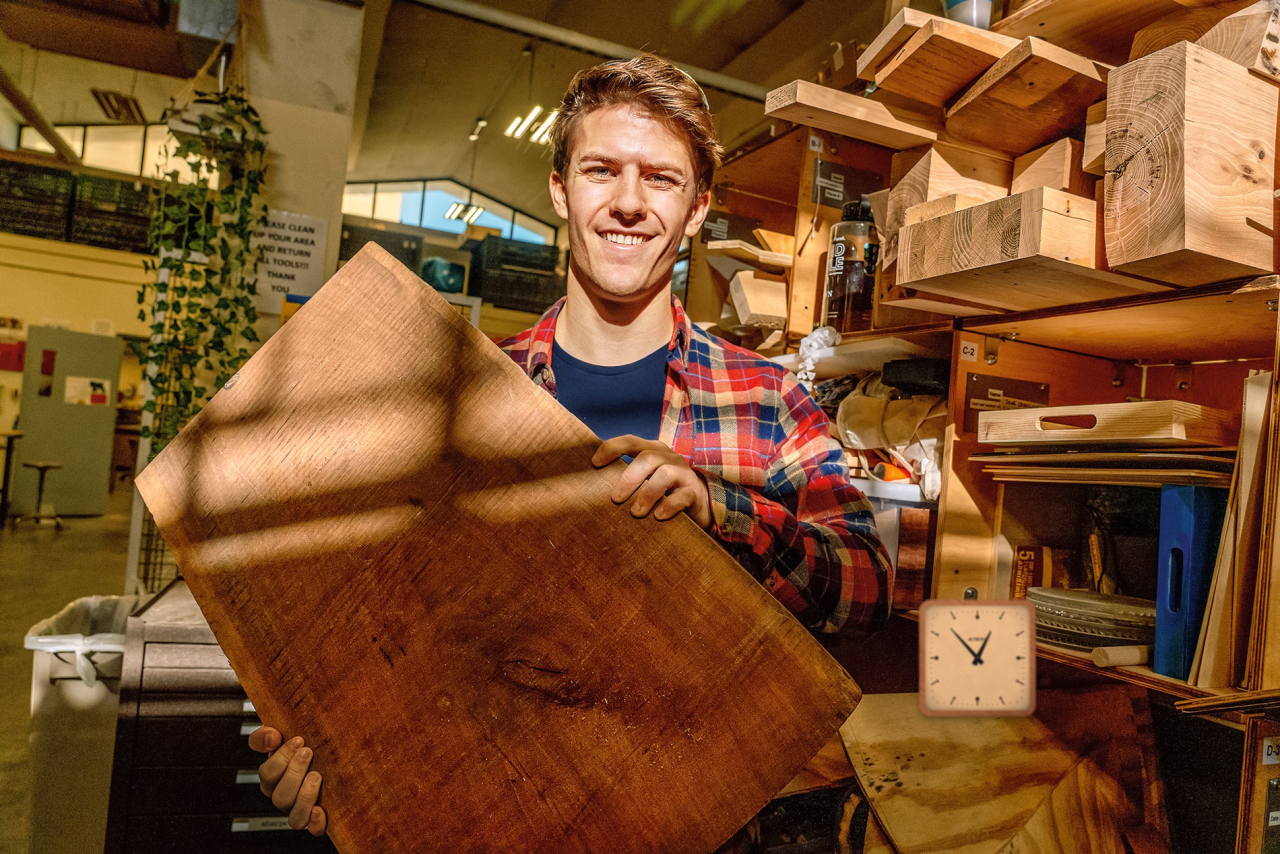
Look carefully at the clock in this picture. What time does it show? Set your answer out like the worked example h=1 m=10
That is h=12 m=53
